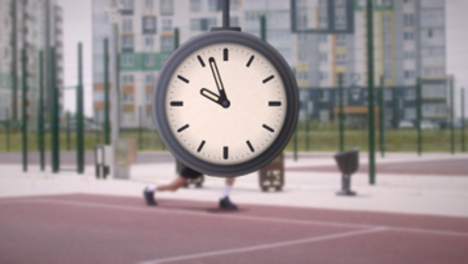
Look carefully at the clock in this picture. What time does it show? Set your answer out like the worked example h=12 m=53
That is h=9 m=57
